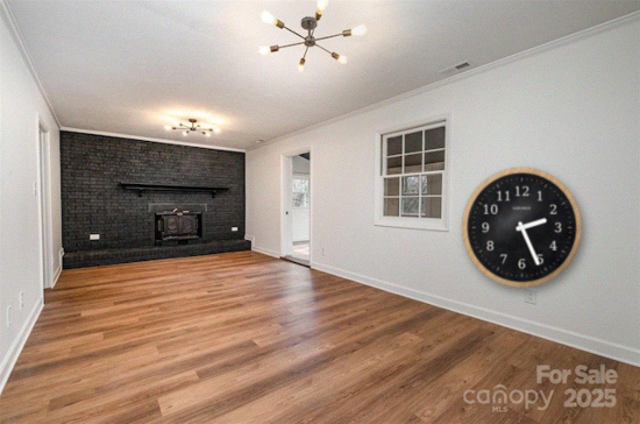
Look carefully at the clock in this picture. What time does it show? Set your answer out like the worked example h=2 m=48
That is h=2 m=26
